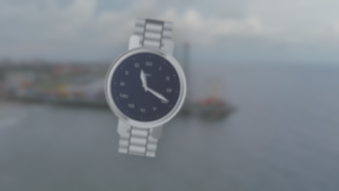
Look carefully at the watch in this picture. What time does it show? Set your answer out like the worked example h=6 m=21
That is h=11 m=19
